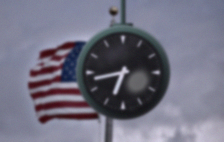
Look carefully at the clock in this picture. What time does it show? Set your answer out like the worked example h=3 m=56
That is h=6 m=43
